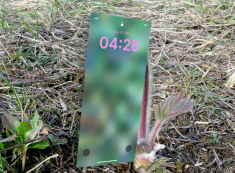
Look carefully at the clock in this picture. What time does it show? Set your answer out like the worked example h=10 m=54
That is h=4 m=26
